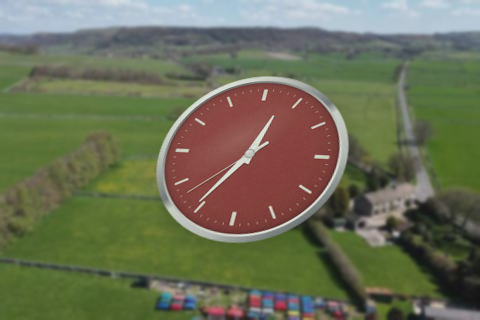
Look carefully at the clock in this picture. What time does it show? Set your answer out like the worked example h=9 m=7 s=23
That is h=12 m=35 s=38
